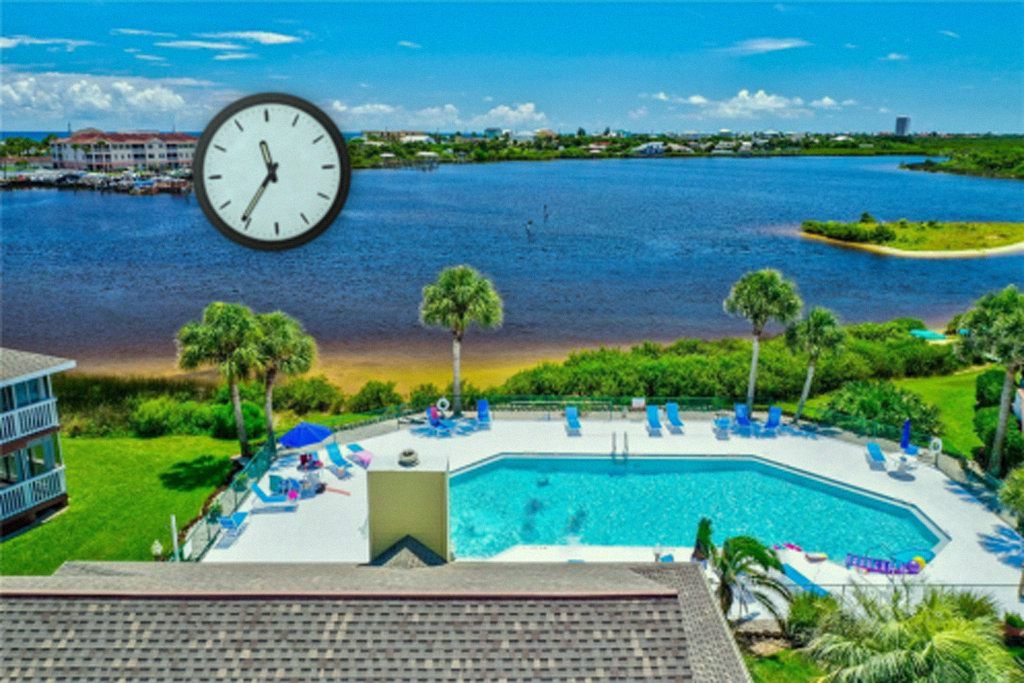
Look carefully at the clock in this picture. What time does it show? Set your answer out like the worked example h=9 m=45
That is h=11 m=36
